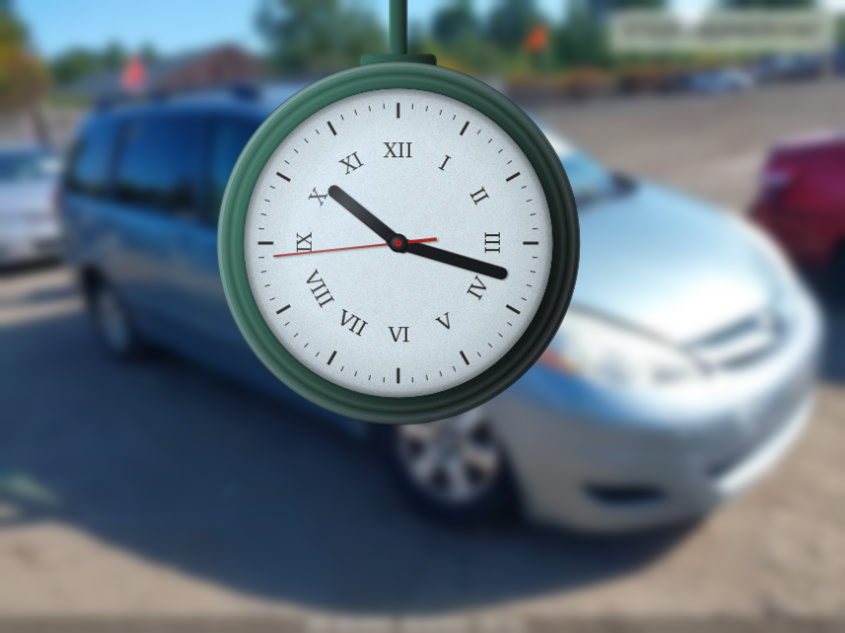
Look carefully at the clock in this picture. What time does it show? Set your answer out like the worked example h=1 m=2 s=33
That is h=10 m=17 s=44
